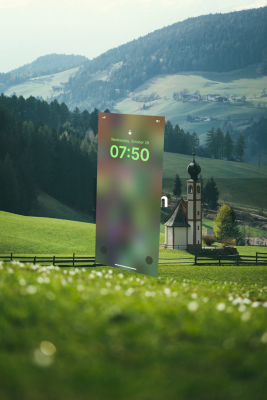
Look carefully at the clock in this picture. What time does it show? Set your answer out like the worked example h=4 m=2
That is h=7 m=50
